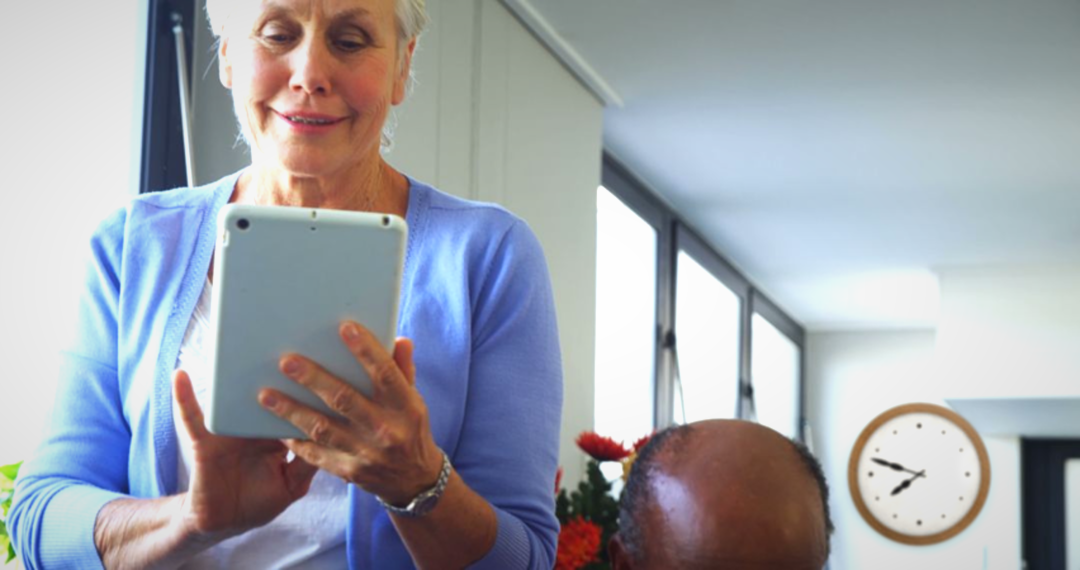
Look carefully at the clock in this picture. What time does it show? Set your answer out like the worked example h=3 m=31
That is h=7 m=48
